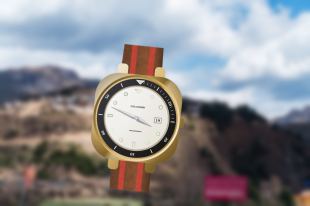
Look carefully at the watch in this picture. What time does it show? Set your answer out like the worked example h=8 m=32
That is h=3 m=48
